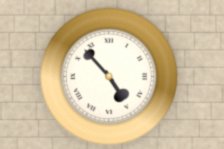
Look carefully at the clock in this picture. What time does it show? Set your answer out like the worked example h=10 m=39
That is h=4 m=53
